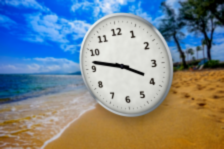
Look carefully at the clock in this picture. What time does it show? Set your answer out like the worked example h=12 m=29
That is h=3 m=47
